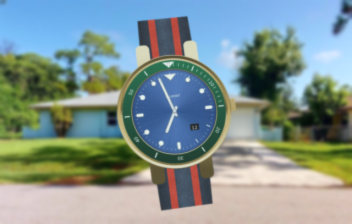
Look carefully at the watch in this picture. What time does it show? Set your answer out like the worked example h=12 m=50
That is h=6 m=57
